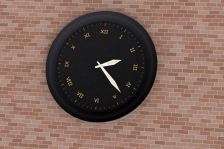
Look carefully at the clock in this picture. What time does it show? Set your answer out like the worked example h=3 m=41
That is h=2 m=23
